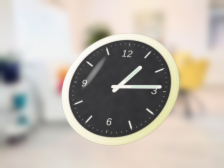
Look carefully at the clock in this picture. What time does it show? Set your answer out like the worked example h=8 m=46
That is h=1 m=14
